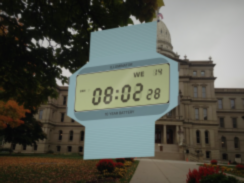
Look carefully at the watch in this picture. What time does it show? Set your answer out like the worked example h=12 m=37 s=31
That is h=8 m=2 s=28
